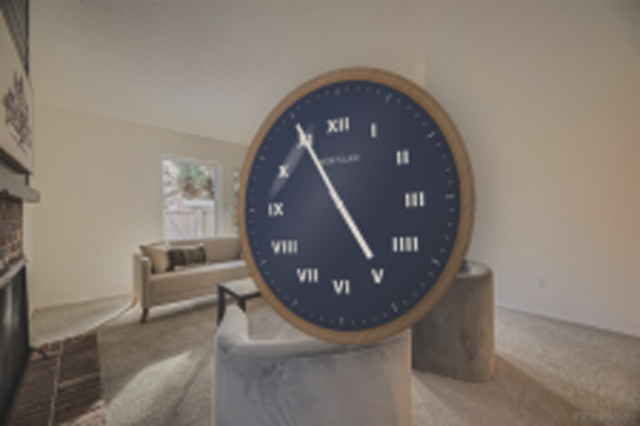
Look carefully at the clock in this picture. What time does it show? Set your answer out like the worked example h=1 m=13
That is h=4 m=55
